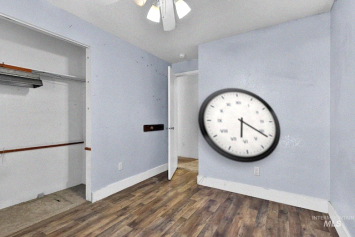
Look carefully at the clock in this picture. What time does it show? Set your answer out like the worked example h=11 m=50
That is h=6 m=21
